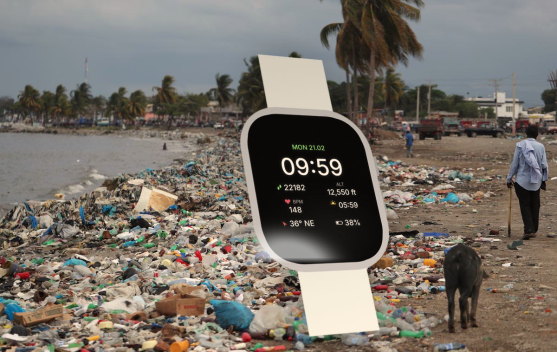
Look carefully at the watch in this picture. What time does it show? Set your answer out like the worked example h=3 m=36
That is h=9 m=59
